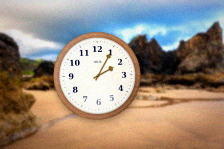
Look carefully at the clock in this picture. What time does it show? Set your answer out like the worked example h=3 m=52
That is h=2 m=5
